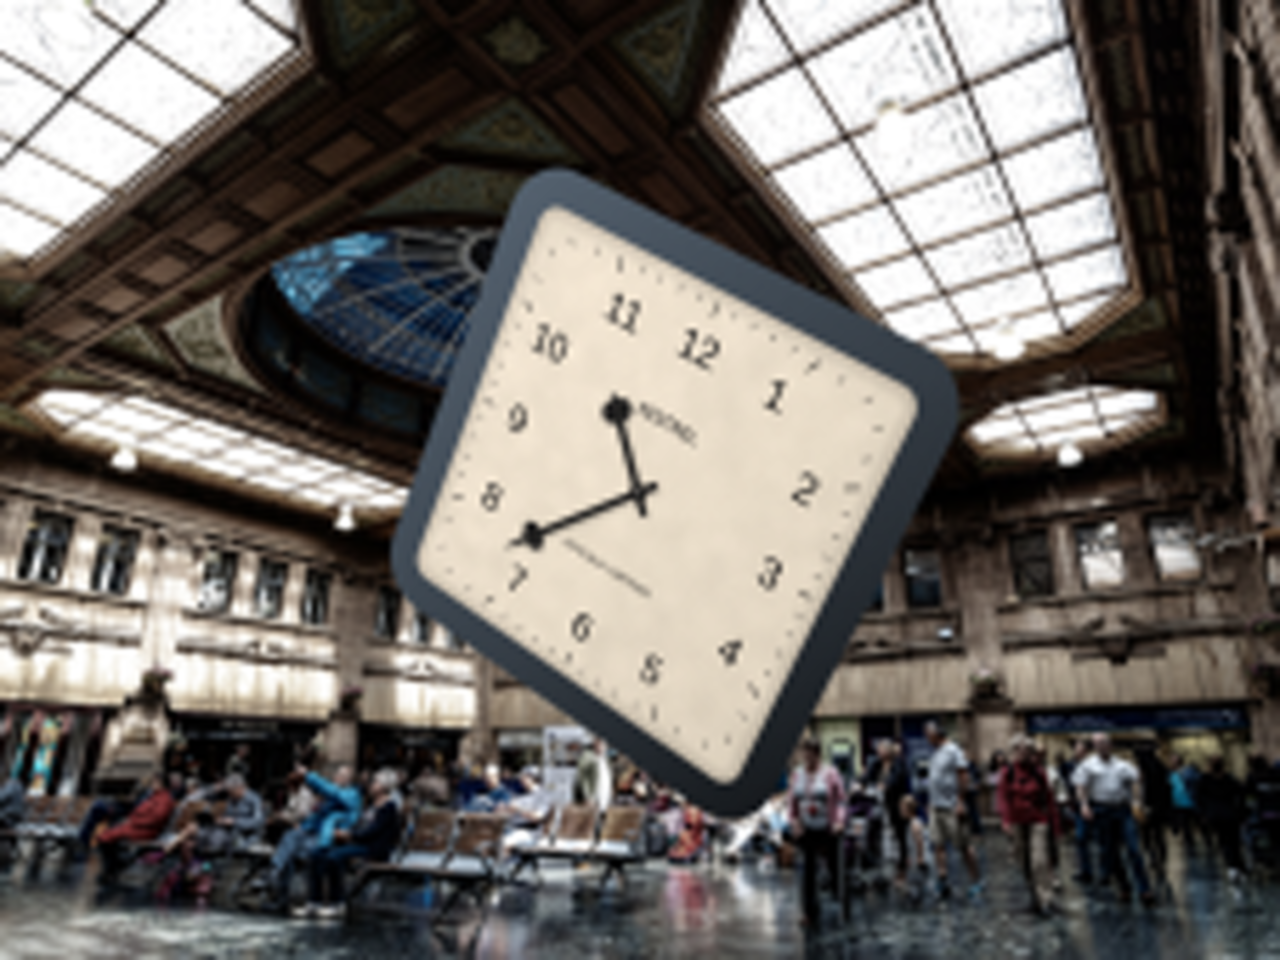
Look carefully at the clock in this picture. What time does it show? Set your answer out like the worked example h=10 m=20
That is h=10 m=37
